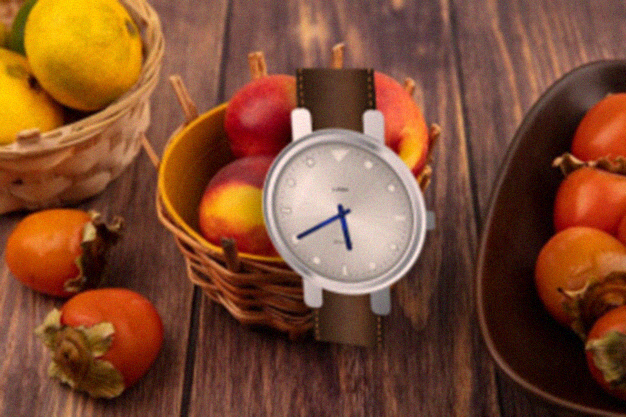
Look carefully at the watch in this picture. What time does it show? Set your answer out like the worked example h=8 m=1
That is h=5 m=40
